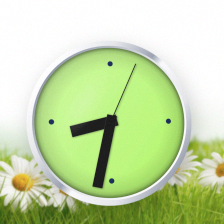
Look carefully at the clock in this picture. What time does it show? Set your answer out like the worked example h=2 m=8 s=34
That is h=8 m=32 s=4
